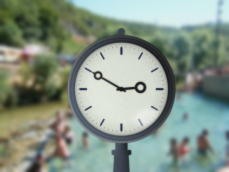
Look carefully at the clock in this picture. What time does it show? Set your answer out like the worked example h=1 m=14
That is h=2 m=50
